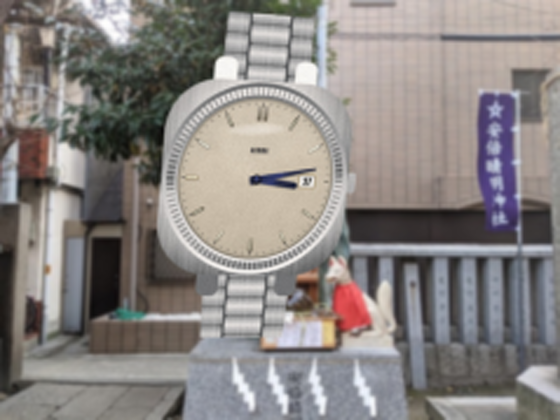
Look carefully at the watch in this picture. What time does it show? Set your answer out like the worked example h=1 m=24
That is h=3 m=13
